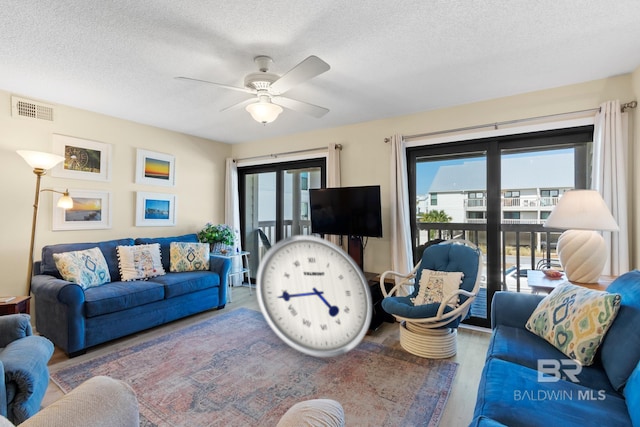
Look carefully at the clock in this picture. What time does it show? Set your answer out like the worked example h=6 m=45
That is h=4 m=44
